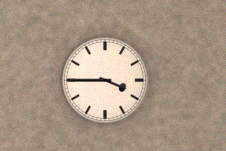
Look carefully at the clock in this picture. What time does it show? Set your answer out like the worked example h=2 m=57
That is h=3 m=45
